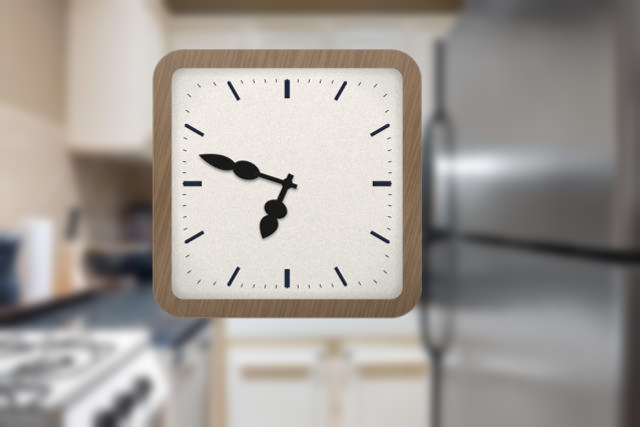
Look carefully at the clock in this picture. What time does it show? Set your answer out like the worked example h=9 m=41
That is h=6 m=48
